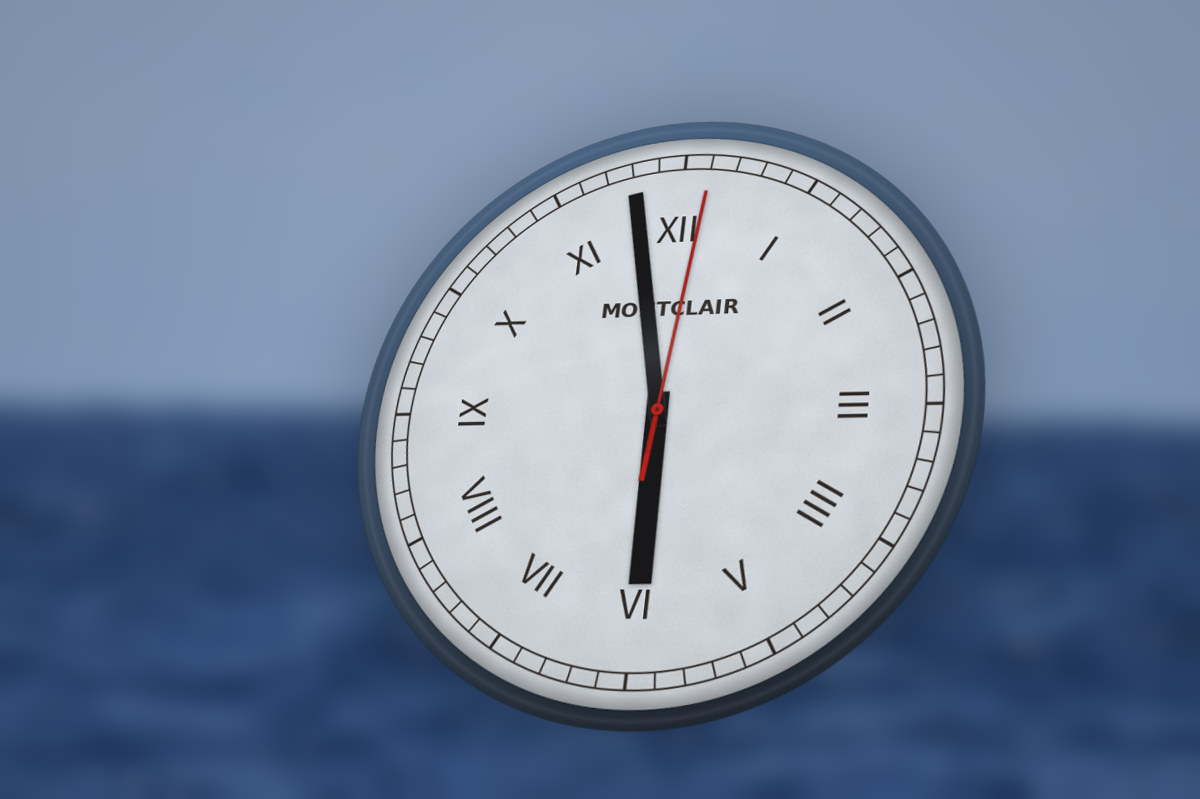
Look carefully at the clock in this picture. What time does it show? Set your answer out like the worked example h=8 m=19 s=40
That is h=5 m=58 s=1
